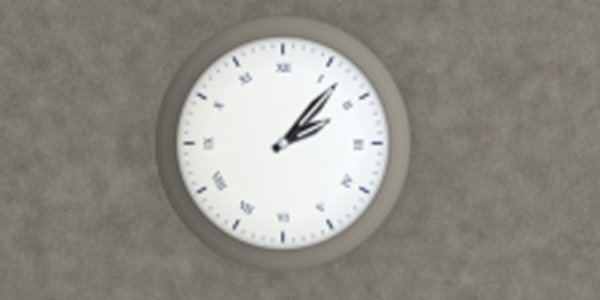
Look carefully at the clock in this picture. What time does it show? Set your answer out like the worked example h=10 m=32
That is h=2 m=7
